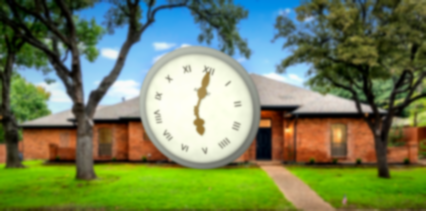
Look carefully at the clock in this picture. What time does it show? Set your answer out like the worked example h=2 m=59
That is h=5 m=0
